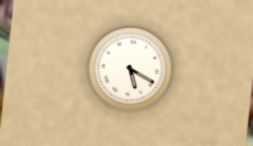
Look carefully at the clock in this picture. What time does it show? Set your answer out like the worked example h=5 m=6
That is h=5 m=19
